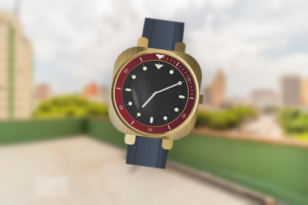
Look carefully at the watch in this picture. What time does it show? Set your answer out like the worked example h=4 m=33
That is h=7 m=10
